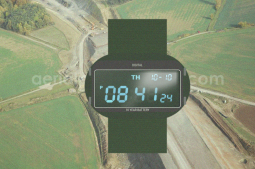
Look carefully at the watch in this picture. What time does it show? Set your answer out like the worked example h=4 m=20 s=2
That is h=8 m=41 s=24
